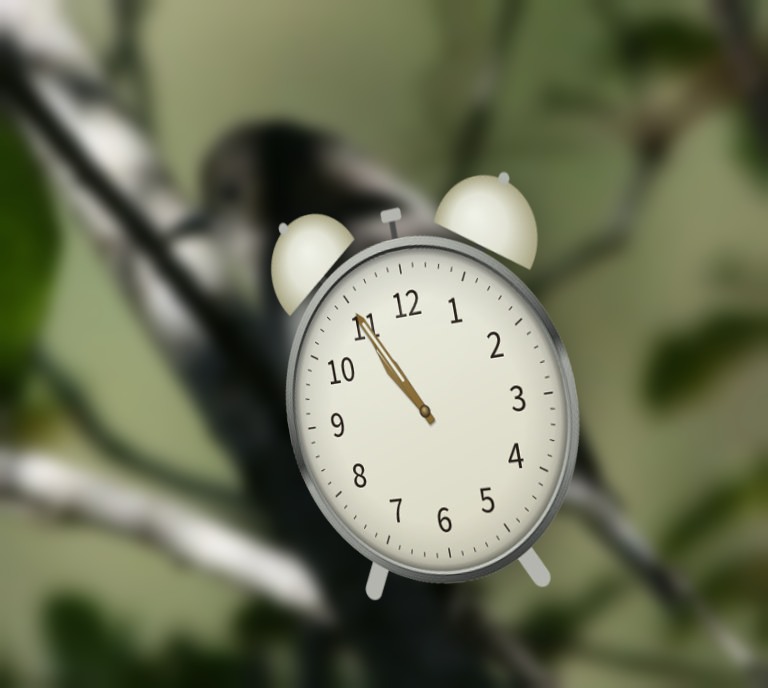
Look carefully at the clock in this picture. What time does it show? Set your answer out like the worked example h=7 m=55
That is h=10 m=55
